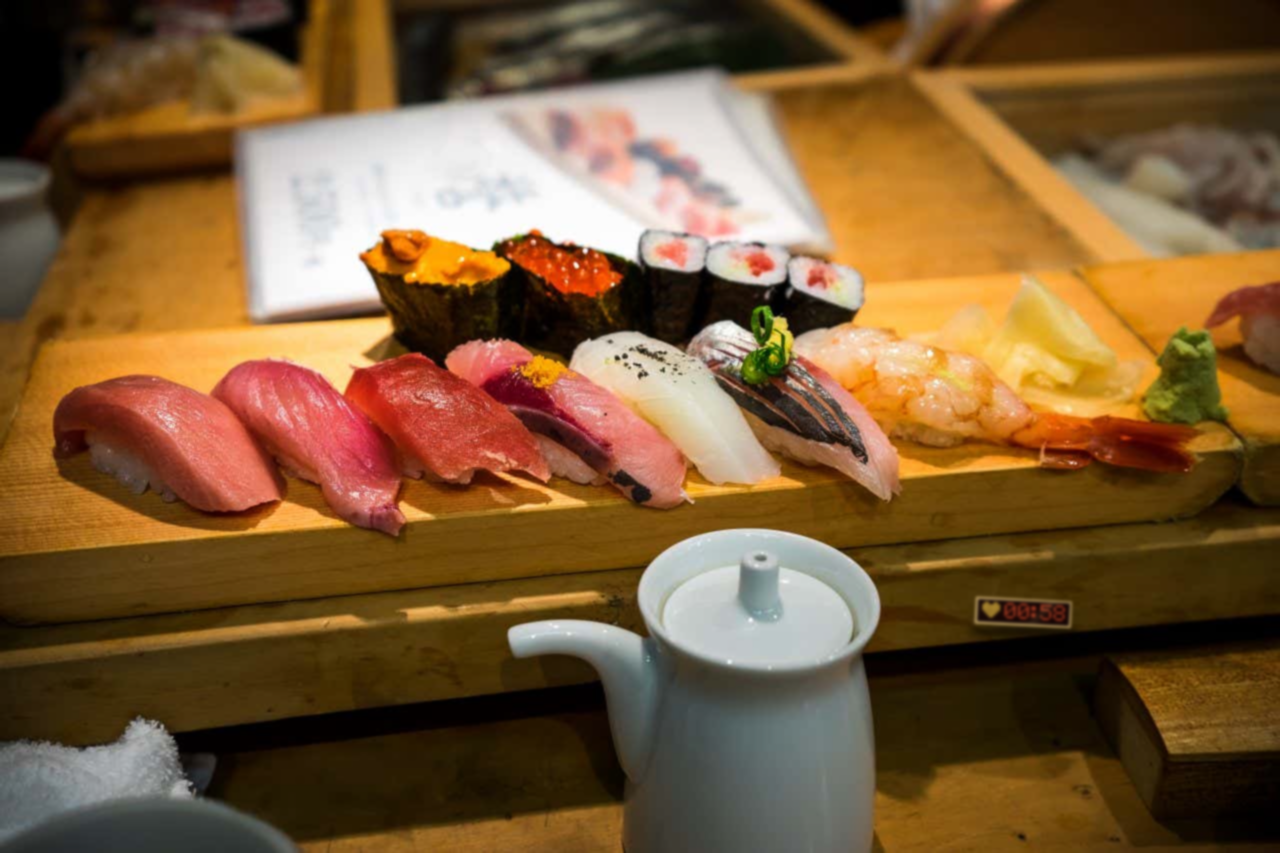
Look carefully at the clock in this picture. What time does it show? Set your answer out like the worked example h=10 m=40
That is h=0 m=58
